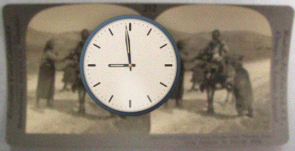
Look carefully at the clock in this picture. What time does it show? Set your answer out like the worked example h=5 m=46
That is h=8 m=59
